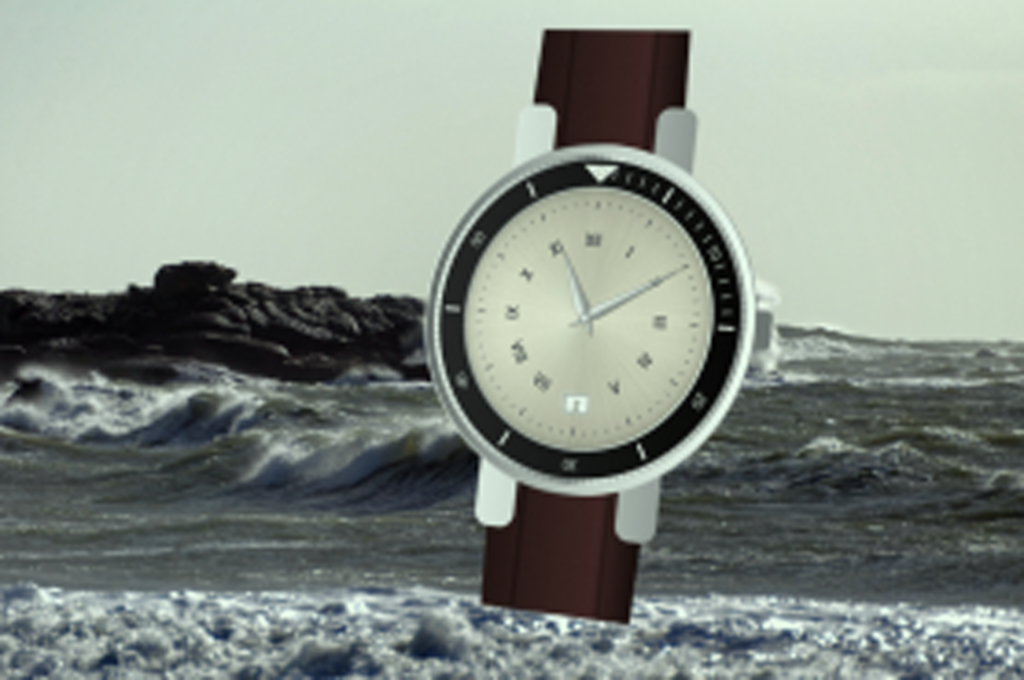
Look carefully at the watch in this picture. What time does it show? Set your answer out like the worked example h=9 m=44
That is h=11 m=10
